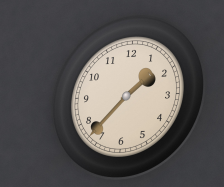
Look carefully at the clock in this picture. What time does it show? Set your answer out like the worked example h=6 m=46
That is h=1 m=37
